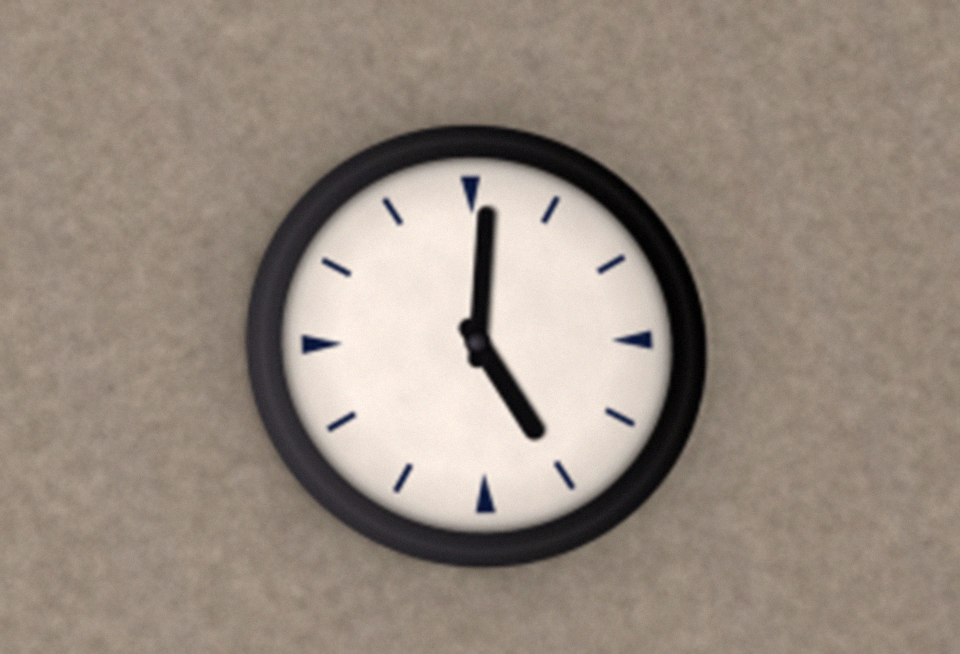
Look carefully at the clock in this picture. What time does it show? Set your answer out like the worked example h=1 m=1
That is h=5 m=1
